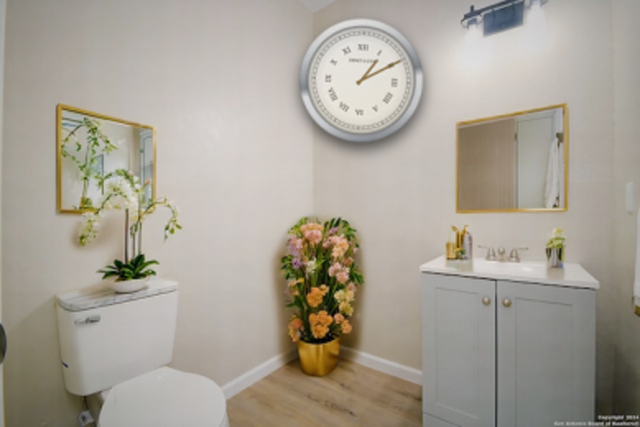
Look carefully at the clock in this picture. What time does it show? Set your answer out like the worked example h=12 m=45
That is h=1 m=10
